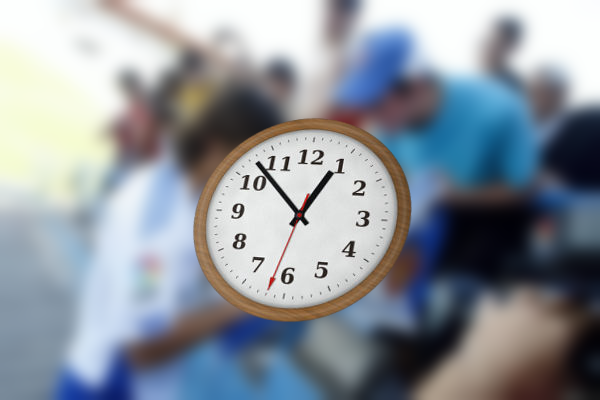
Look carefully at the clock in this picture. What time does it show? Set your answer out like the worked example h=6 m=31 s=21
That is h=12 m=52 s=32
